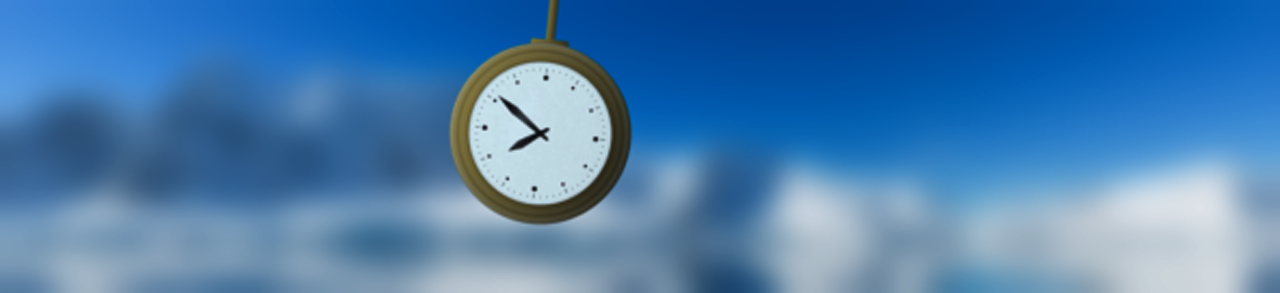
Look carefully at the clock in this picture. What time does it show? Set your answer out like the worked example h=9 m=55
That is h=7 m=51
